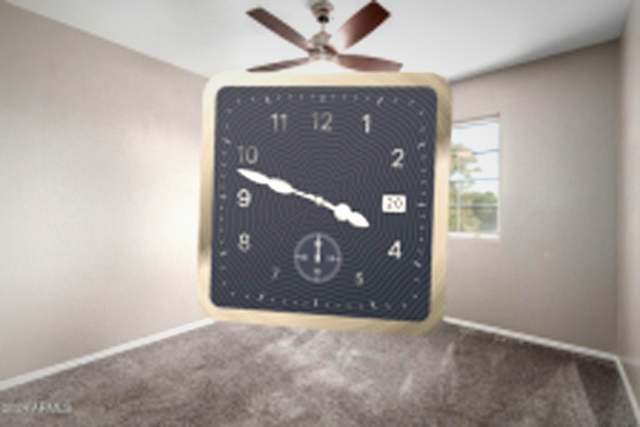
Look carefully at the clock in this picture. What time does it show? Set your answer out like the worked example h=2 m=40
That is h=3 m=48
